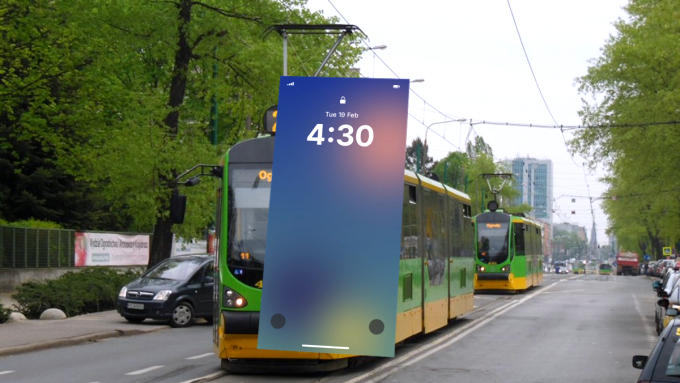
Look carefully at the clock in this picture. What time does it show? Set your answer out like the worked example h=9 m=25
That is h=4 m=30
